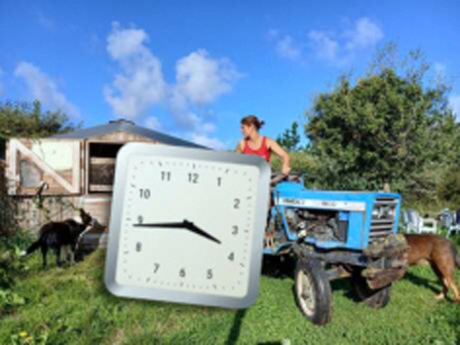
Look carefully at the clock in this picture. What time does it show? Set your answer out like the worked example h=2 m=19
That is h=3 m=44
